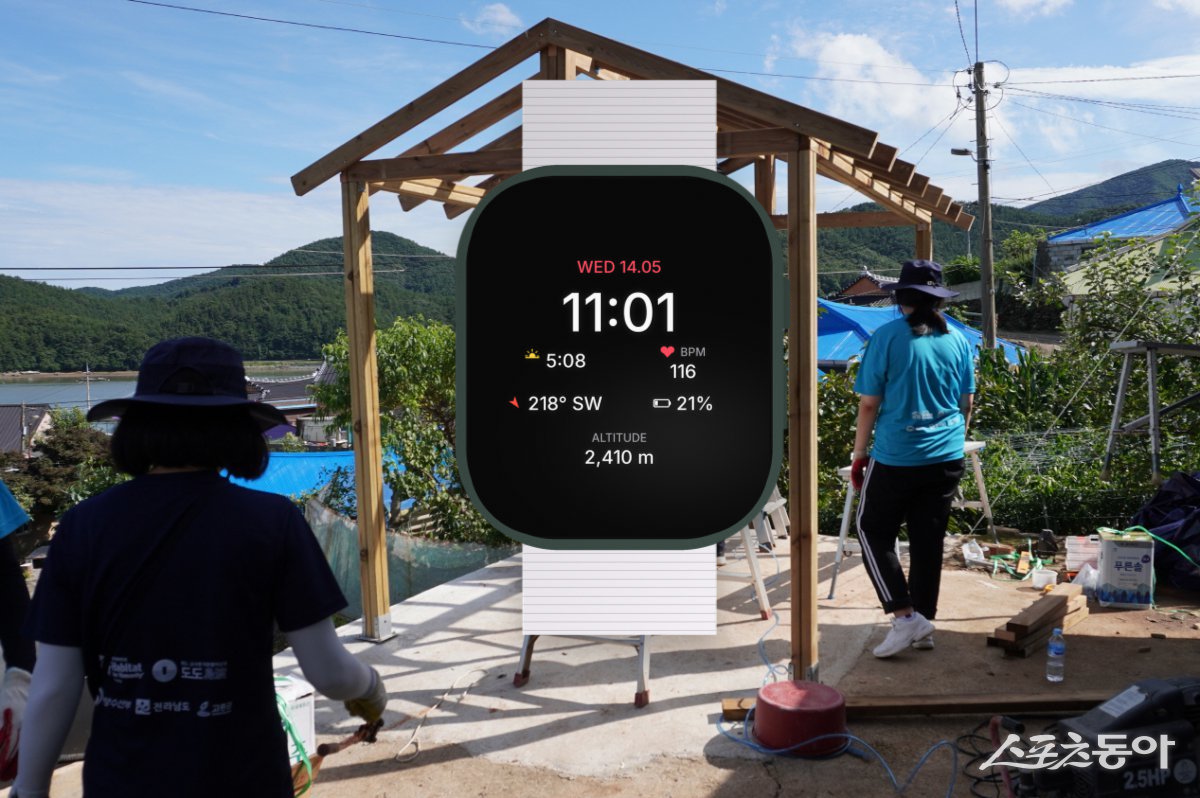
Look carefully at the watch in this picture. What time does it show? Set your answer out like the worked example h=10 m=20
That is h=11 m=1
